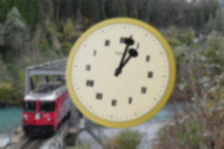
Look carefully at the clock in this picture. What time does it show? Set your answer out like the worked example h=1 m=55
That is h=1 m=2
